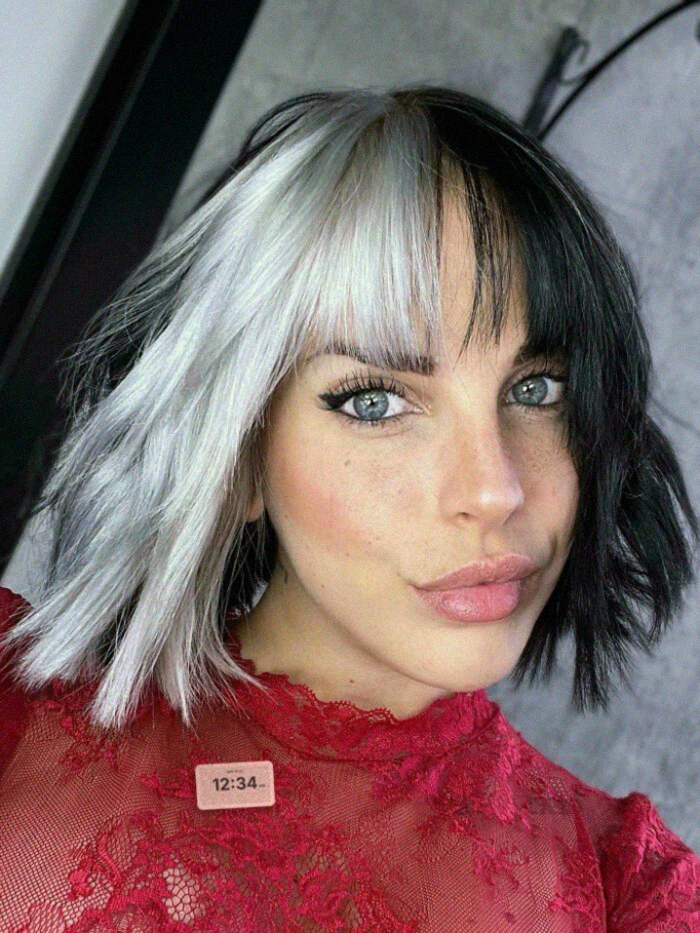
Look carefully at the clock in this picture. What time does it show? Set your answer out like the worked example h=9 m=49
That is h=12 m=34
